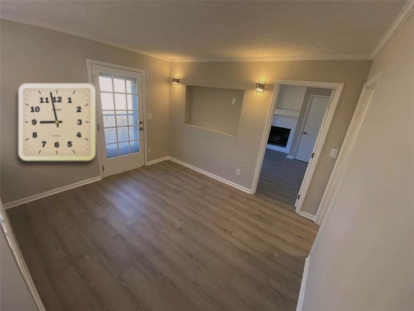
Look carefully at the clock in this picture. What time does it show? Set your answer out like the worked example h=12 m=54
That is h=8 m=58
